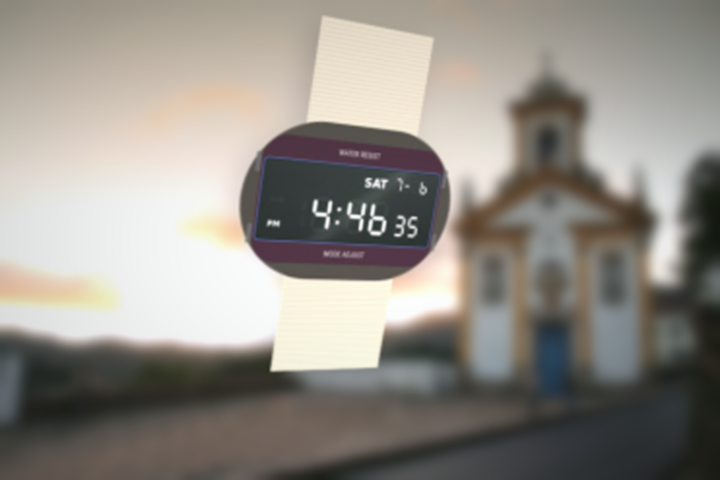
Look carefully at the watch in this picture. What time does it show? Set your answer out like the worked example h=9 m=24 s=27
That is h=4 m=46 s=35
